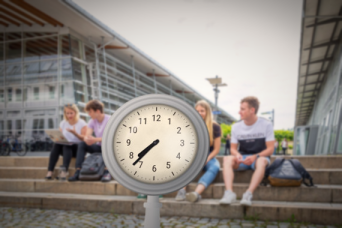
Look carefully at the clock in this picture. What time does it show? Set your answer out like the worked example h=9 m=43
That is h=7 m=37
